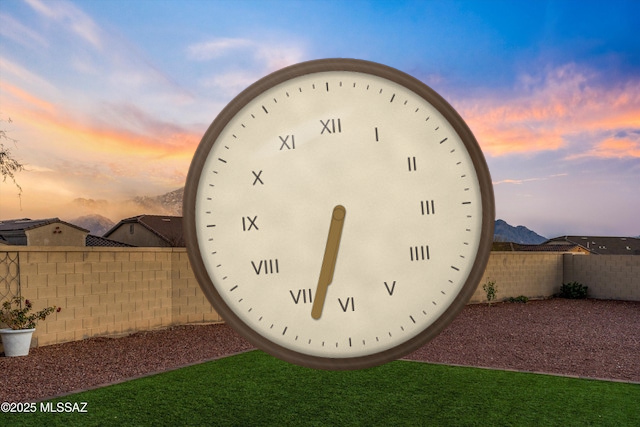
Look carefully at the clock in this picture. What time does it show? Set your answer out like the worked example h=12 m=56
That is h=6 m=33
